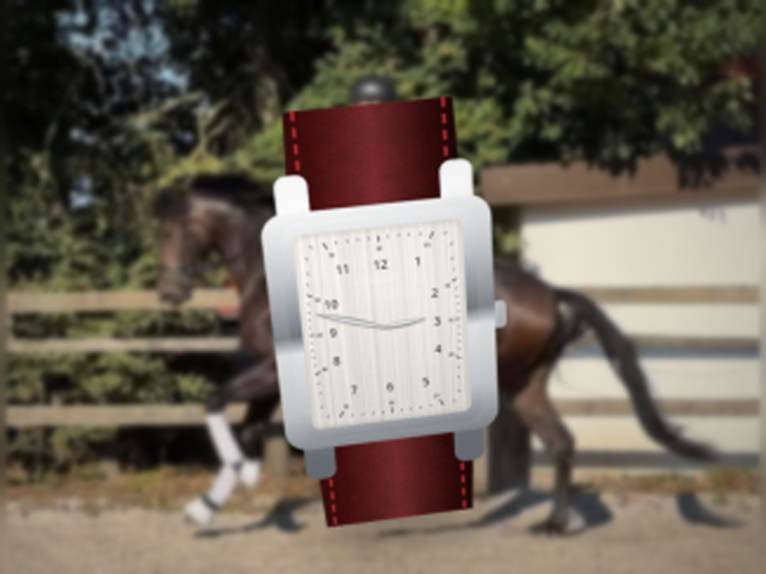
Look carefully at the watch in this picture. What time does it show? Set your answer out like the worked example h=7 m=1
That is h=2 m=48
